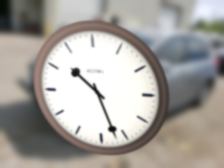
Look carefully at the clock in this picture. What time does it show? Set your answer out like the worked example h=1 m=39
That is h=10 m=27
